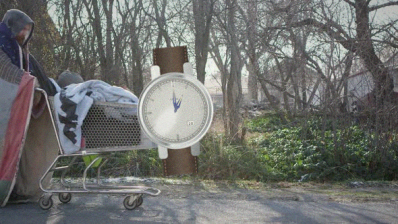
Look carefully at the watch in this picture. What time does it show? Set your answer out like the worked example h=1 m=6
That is h=1 m=0
